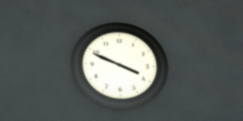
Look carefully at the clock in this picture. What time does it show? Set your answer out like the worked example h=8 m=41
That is h=3 m=49
